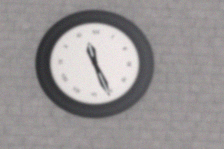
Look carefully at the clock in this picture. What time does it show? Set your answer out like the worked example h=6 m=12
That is h=11 m=26
